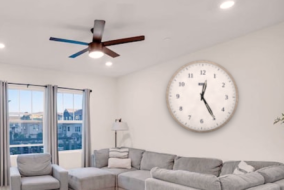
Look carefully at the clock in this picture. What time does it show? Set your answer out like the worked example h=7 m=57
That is h=12 m=25
